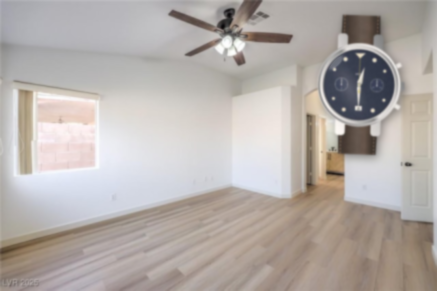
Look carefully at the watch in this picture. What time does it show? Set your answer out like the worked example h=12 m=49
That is h=12 m=30
